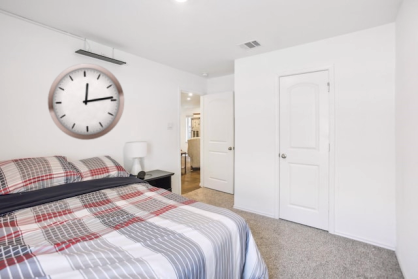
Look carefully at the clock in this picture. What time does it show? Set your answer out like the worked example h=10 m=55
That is h=12 m=14
